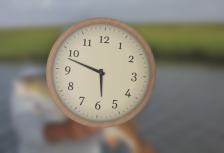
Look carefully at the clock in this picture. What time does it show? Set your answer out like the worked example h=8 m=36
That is h=5 m=48
